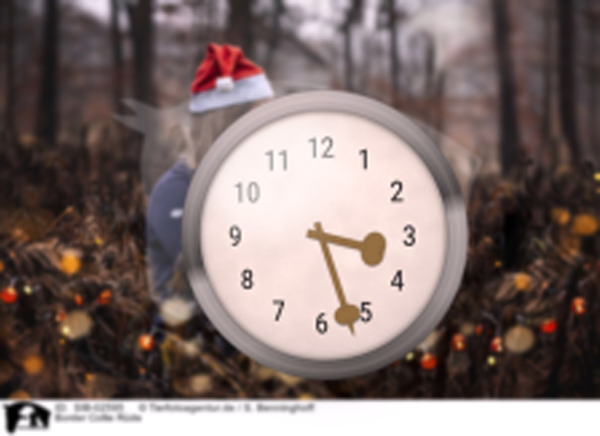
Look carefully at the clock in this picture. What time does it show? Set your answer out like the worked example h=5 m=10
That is h=3 m=27
